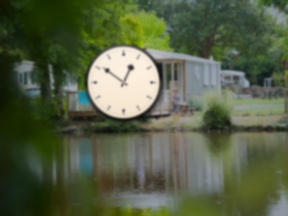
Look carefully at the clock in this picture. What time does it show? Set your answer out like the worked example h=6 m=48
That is h=12 m=51
